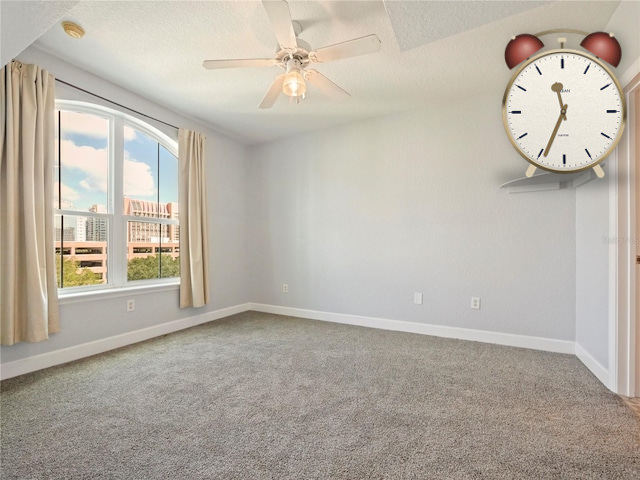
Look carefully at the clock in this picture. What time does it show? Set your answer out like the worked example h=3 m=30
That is h=11 m=34
